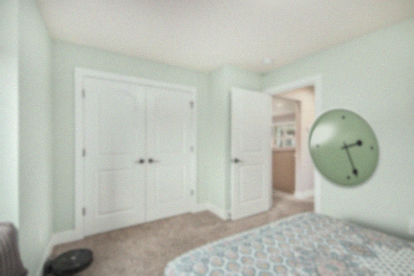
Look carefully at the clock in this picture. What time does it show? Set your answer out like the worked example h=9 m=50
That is h=2 m=27
